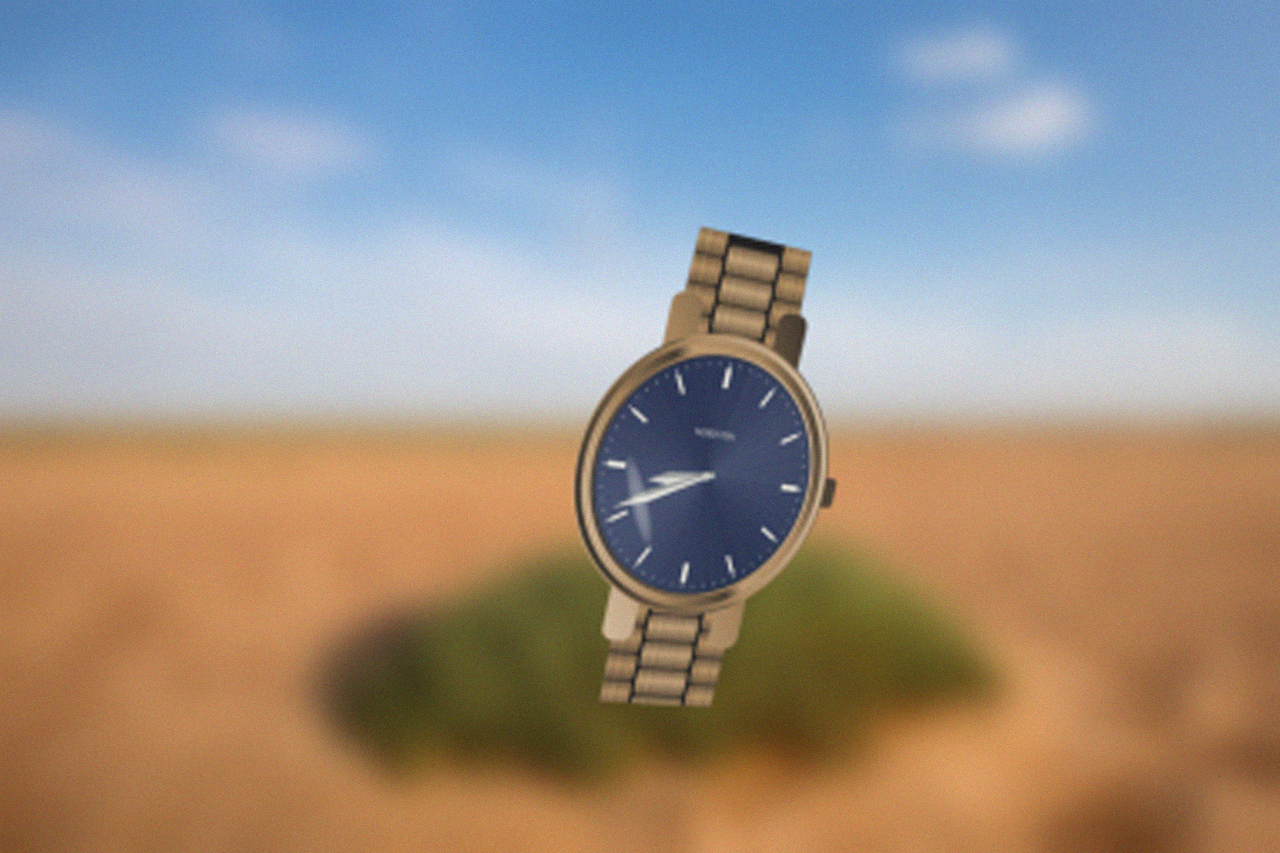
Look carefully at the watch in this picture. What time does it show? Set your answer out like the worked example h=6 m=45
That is h=8 m=41
